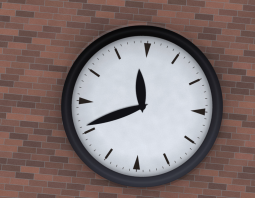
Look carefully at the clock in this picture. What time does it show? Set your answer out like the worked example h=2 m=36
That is h=11 m=41
